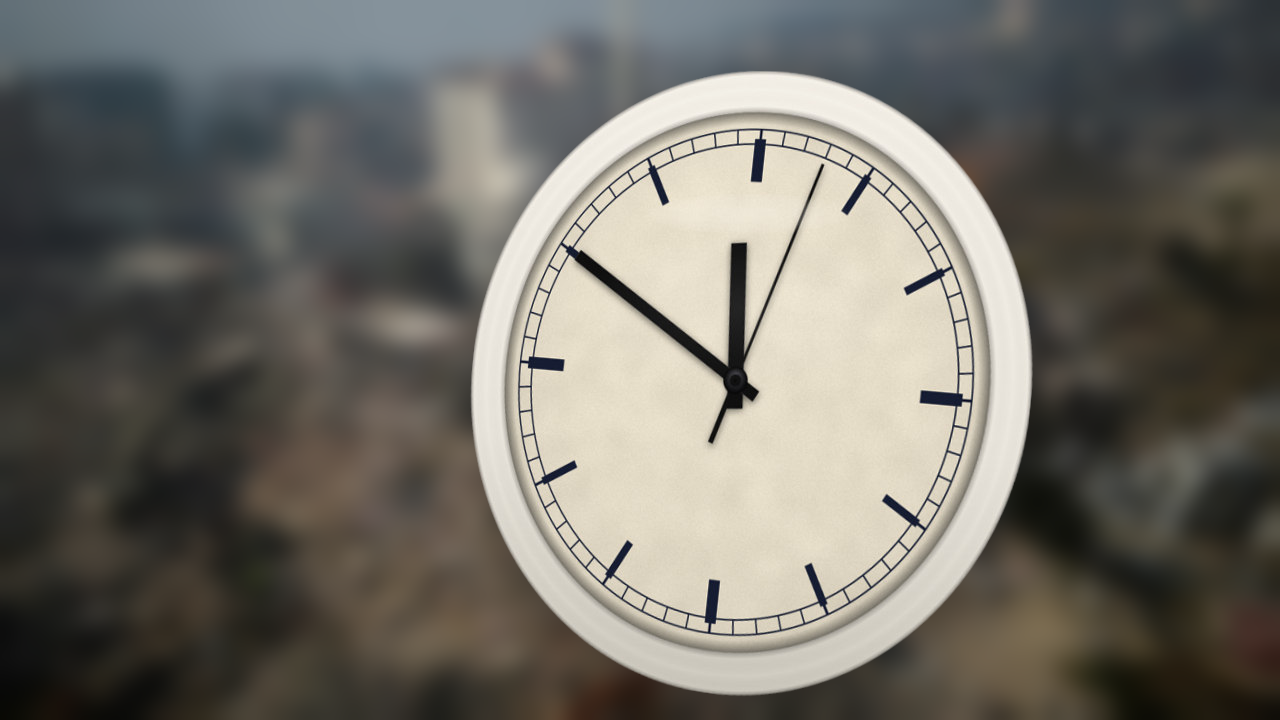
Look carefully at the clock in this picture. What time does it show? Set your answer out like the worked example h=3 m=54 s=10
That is h=11 m=50 s=3
